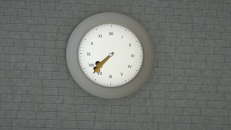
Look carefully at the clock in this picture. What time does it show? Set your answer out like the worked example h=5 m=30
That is h=7 m=37
